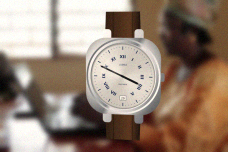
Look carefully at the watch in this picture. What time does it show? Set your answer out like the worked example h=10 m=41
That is h=3 m=49
